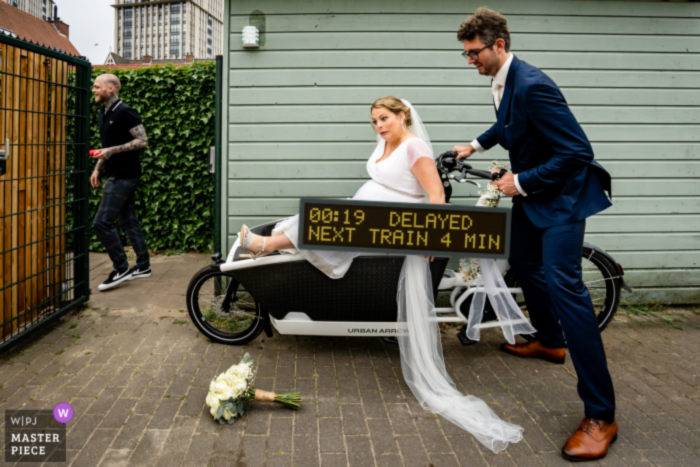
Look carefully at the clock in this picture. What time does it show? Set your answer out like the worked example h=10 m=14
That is h=0 m=19
